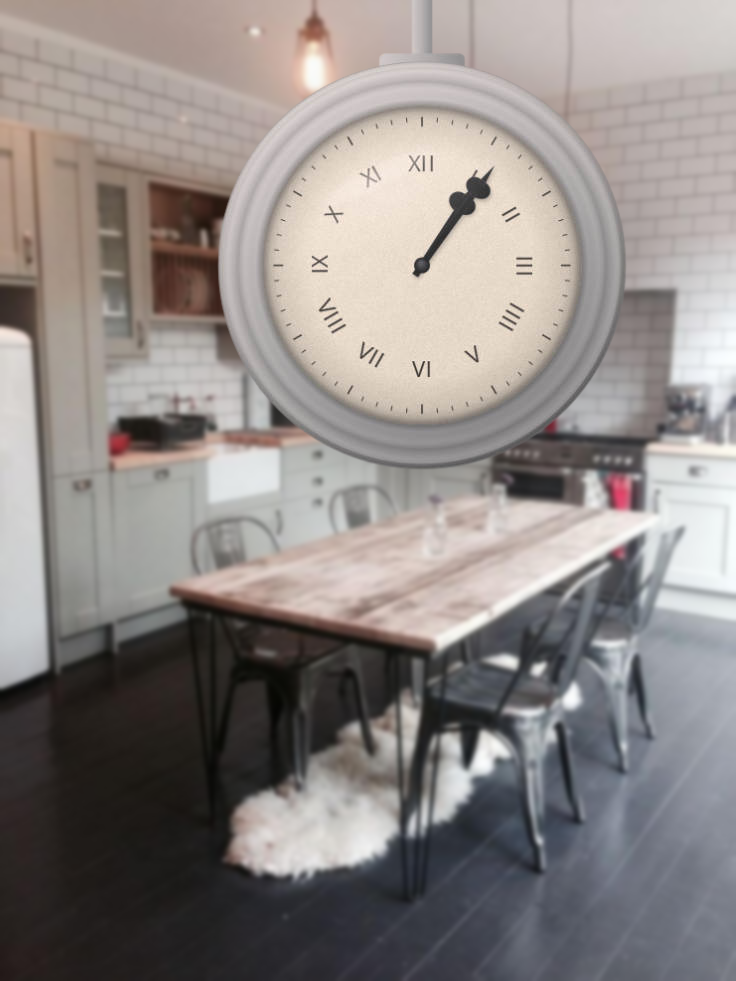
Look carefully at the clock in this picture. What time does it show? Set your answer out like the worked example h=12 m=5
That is h=1 m=6
